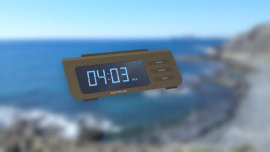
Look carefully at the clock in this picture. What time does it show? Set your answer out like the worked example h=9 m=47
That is h=4 m=3
